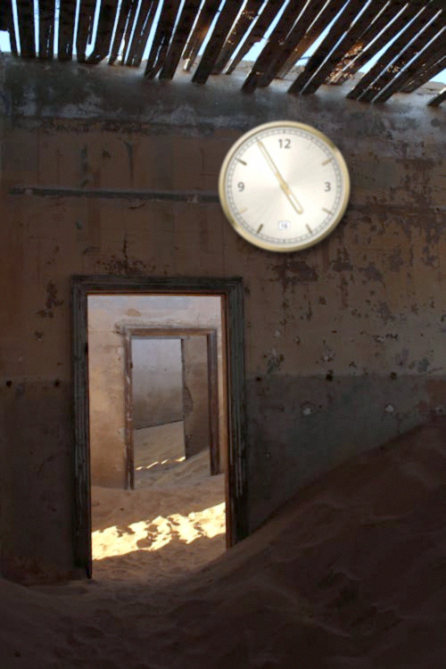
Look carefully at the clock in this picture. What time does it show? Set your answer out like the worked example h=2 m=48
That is h=4 m=55
